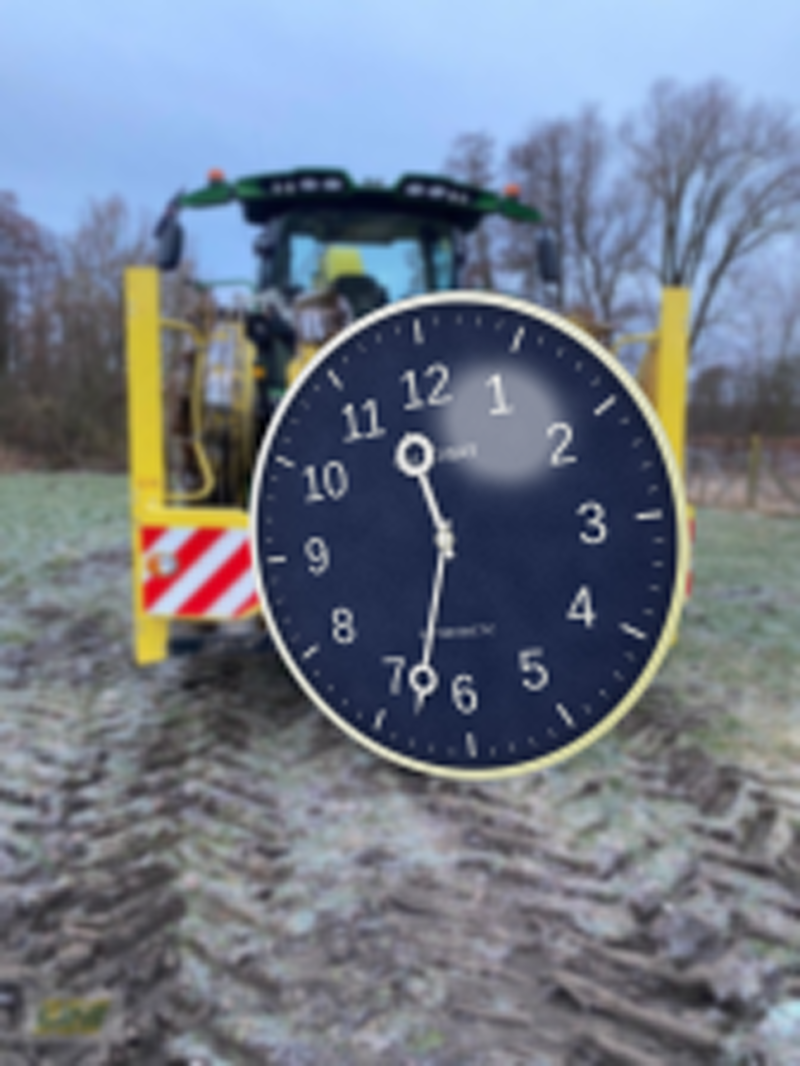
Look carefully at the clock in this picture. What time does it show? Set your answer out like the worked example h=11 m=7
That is h=11 m=33
